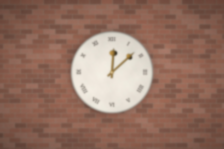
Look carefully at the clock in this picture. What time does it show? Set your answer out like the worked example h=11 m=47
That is h=12 m=8
